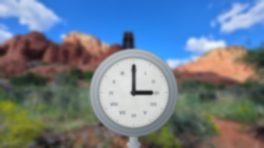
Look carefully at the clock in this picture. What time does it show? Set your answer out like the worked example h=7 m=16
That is h=3 m=0
